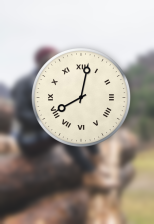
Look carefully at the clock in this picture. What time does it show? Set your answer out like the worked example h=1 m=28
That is h=8 m=2
